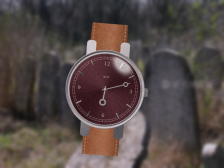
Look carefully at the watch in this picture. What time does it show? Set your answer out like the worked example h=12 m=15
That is h=6 m=12
